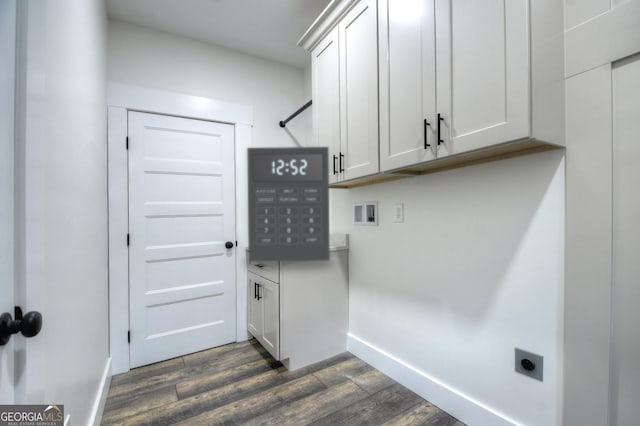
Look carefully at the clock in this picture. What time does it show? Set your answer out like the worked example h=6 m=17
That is h=12 m=52
